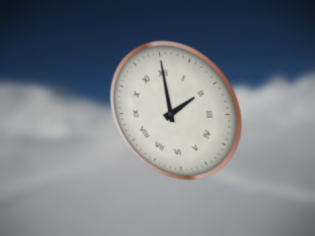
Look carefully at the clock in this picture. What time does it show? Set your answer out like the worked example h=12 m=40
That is h=2 m=0
